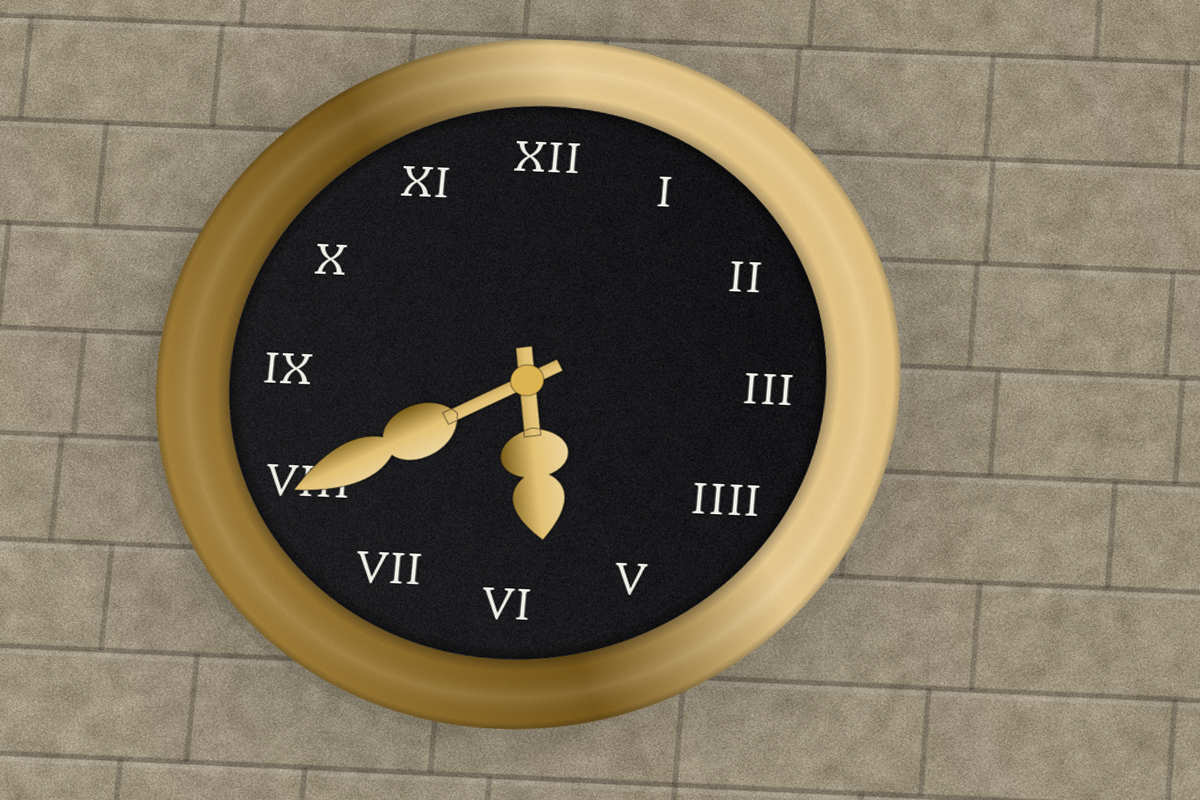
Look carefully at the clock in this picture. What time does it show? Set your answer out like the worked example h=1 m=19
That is h=5 m=40
